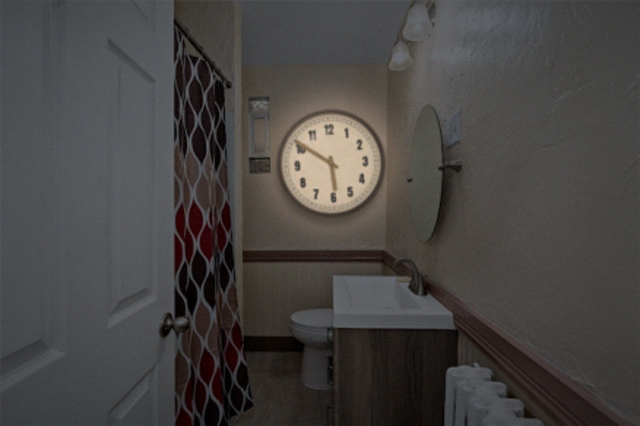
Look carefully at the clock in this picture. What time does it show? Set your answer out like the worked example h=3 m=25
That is h=5 m=51
